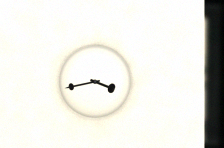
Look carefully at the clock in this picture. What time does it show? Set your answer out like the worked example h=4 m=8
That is h=3 m=43
